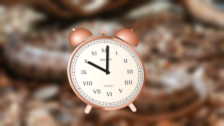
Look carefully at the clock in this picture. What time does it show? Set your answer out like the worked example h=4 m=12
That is h=10 m=1
